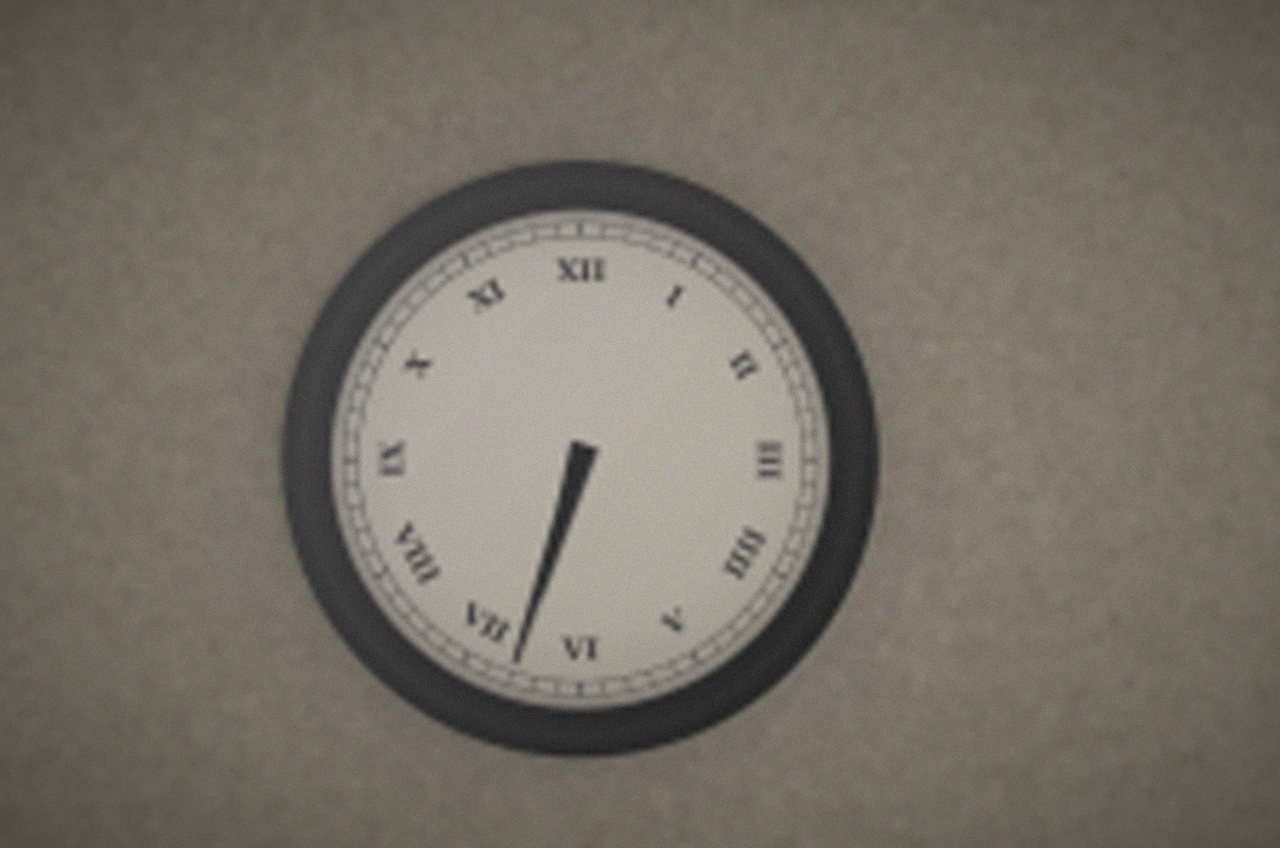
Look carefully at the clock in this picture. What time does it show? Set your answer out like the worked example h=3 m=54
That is h=6 m=33
